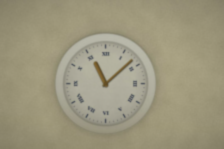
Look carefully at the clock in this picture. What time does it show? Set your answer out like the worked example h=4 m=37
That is h=11 m=8
